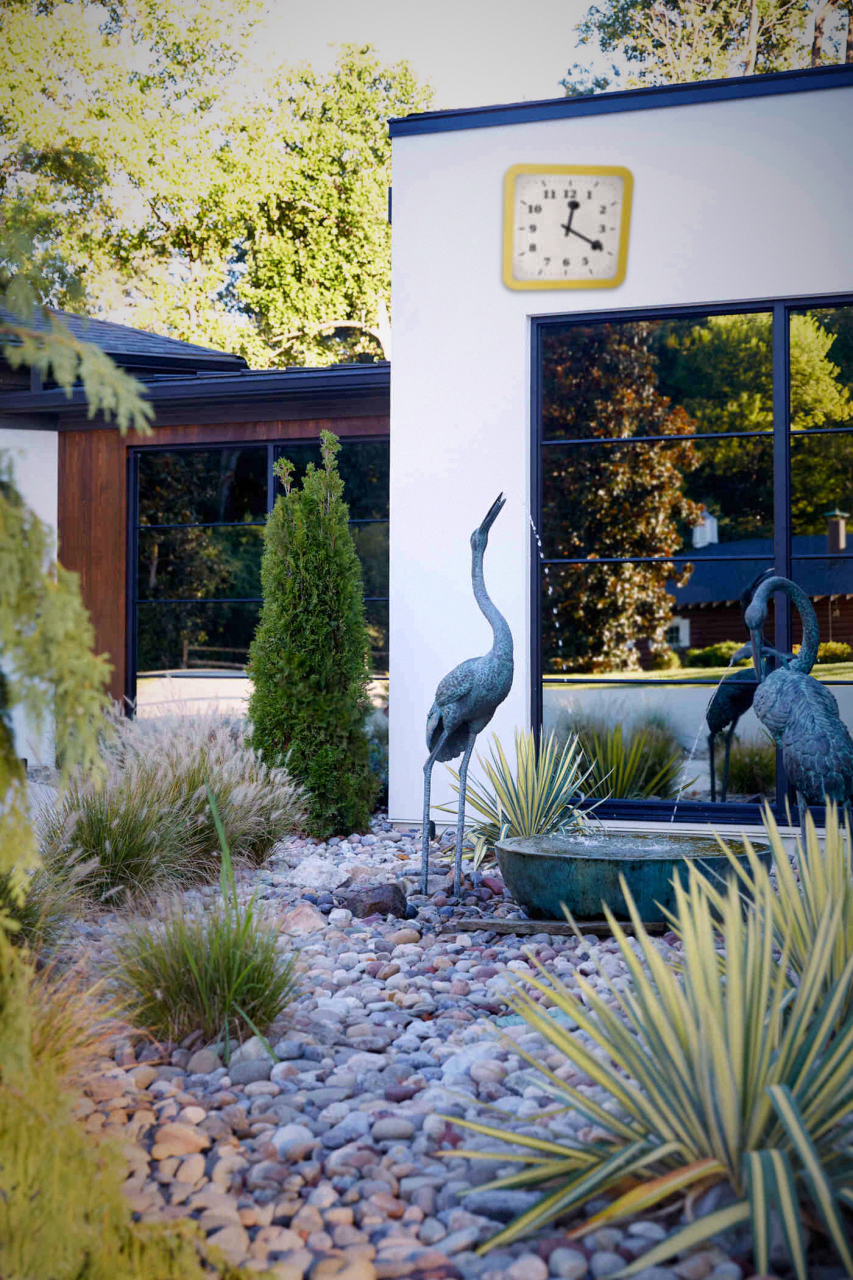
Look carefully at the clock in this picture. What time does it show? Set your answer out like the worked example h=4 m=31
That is h=12 m=20
